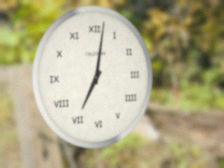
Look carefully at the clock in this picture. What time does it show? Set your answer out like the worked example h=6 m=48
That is h=7 m=2
